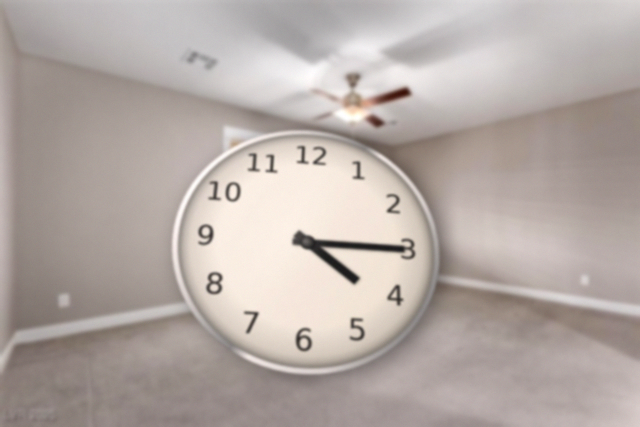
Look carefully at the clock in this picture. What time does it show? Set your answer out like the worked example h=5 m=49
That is h=4 m=15
